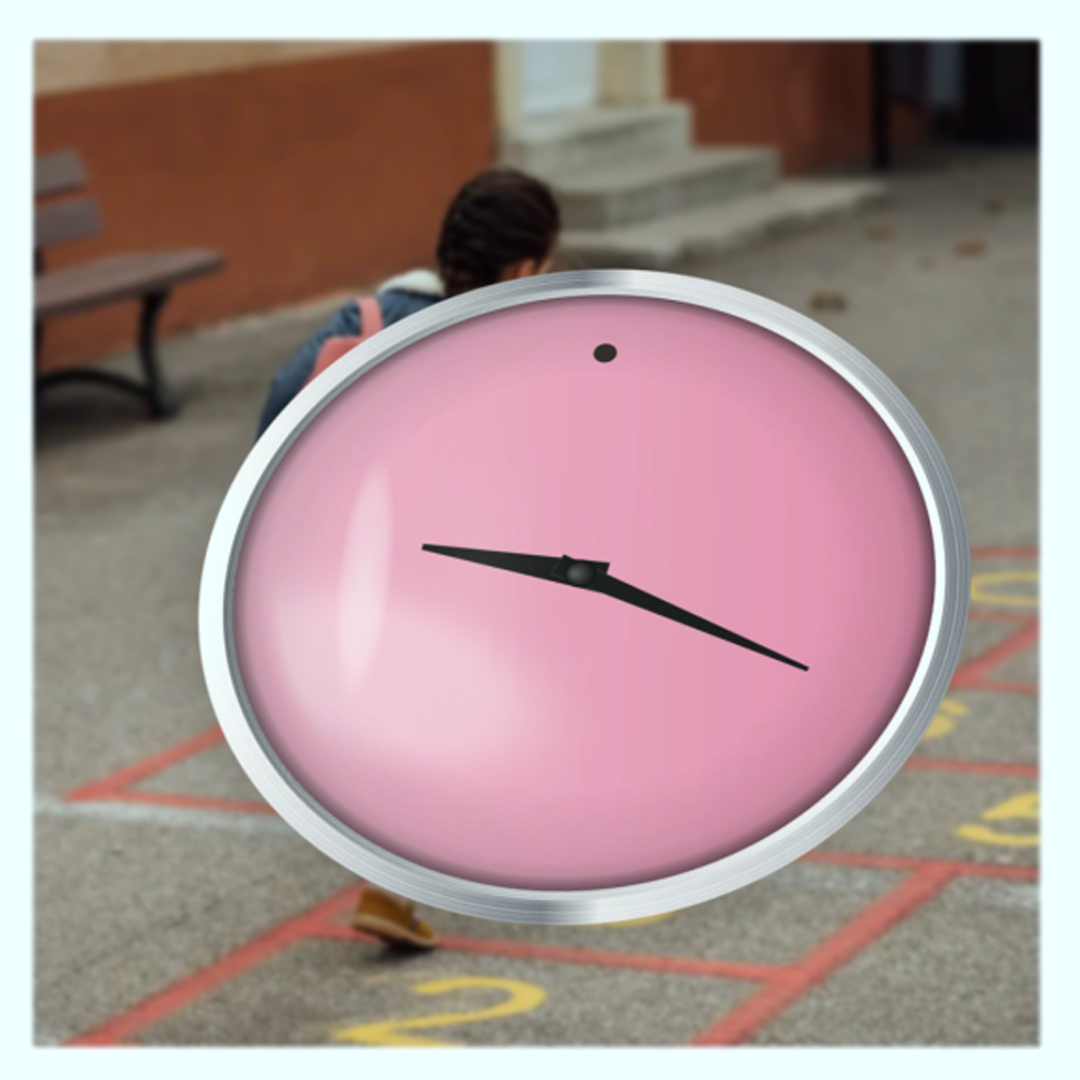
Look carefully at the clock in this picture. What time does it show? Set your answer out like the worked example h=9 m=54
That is h=9 m=19
